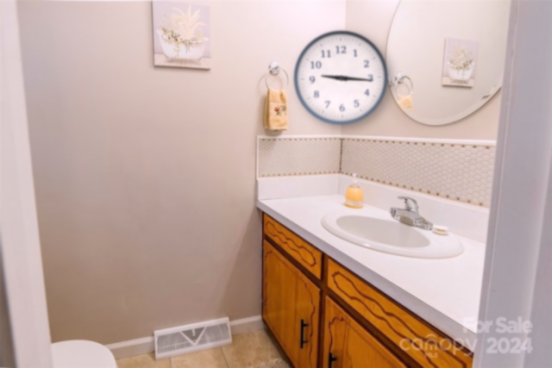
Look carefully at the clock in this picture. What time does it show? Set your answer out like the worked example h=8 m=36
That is h=9 m=16
